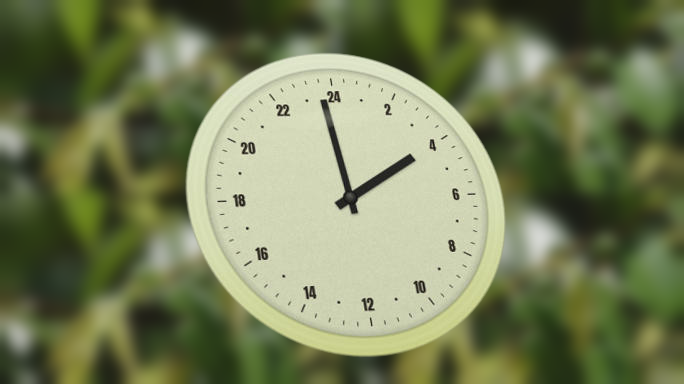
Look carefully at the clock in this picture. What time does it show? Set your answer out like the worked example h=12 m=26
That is h=3 m=59
